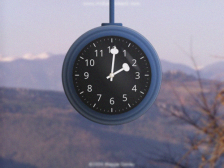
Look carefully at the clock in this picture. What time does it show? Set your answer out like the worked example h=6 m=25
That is h=2 m=1
